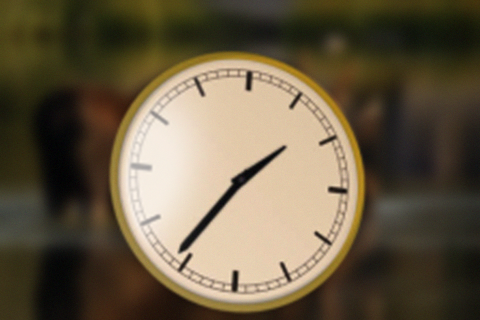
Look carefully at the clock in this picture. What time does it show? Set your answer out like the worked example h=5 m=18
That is h=1 m=36
